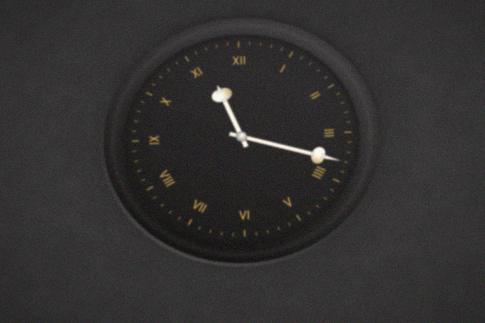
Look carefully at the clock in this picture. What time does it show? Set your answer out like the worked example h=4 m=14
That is h=11 m=18
